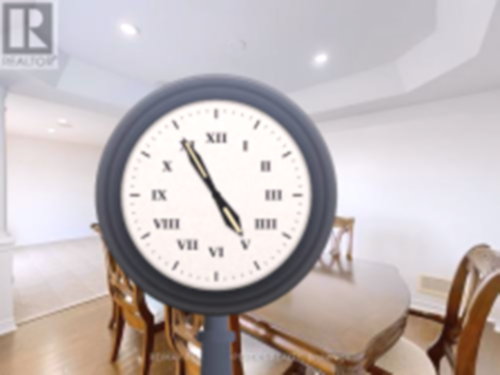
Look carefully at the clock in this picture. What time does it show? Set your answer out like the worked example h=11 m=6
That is h=4 m=55
